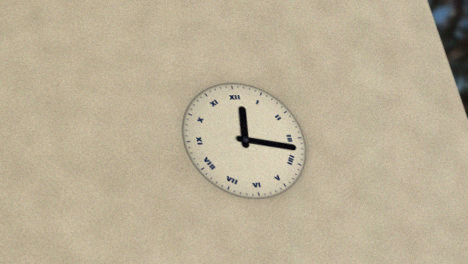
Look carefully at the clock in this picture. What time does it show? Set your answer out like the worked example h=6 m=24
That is h=12 m=17
